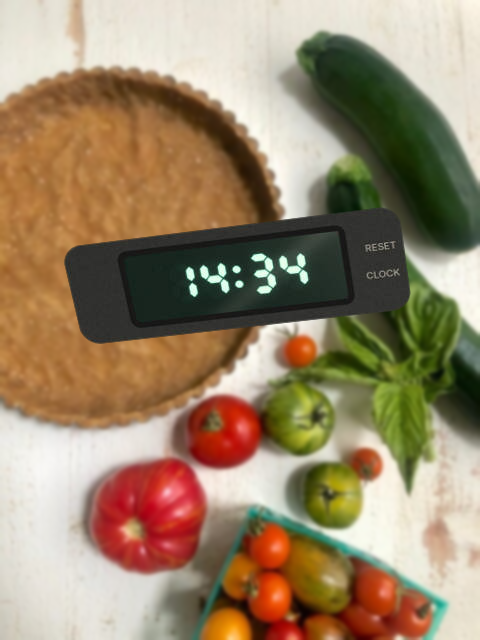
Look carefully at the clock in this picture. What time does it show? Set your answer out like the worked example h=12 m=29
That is h=14 m=34
